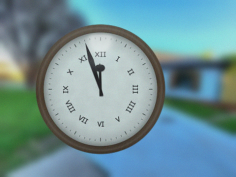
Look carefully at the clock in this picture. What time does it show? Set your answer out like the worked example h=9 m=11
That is h=11 m=57
